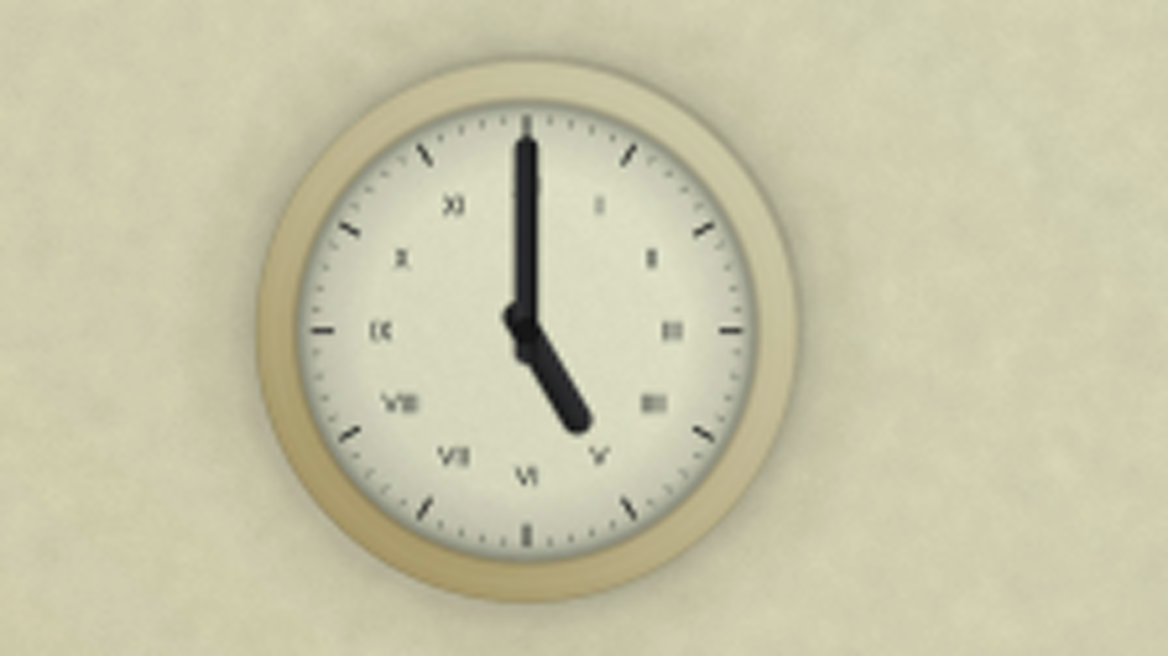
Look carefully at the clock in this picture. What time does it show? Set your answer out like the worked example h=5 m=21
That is h=5 m=0
